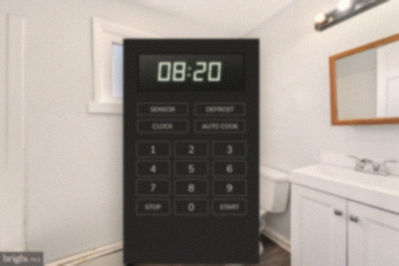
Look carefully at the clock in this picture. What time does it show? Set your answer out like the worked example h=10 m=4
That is h=8 m=20
